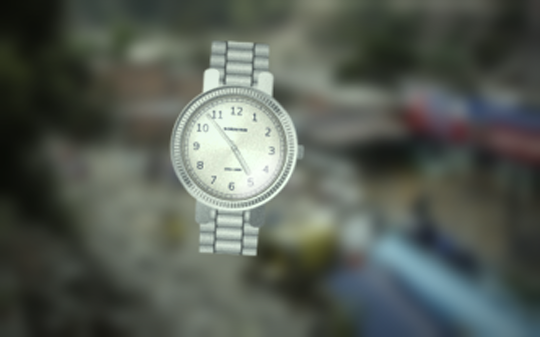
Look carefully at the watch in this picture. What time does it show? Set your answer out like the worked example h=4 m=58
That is h=4 m=53
